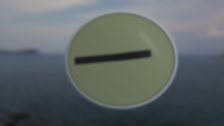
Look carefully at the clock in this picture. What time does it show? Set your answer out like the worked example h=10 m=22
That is h=2 m=44
